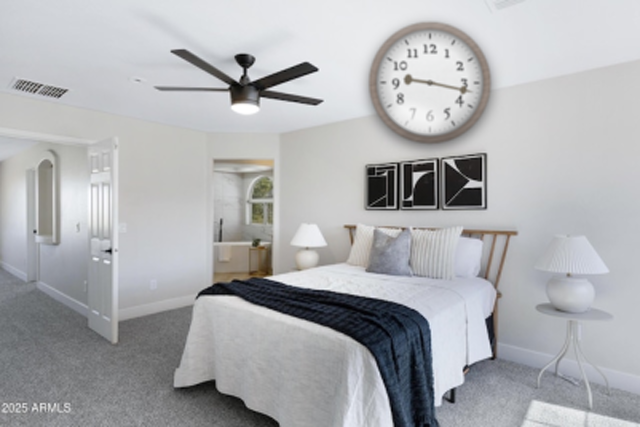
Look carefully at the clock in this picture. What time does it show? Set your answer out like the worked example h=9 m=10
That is h=9 m=17
